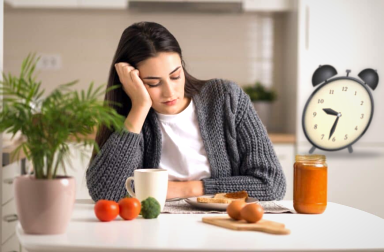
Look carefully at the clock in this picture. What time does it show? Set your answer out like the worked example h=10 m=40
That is h=9 m=32
